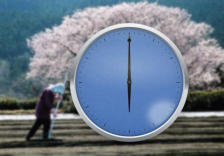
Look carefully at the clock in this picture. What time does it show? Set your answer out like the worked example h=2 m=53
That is h=6 m=0
